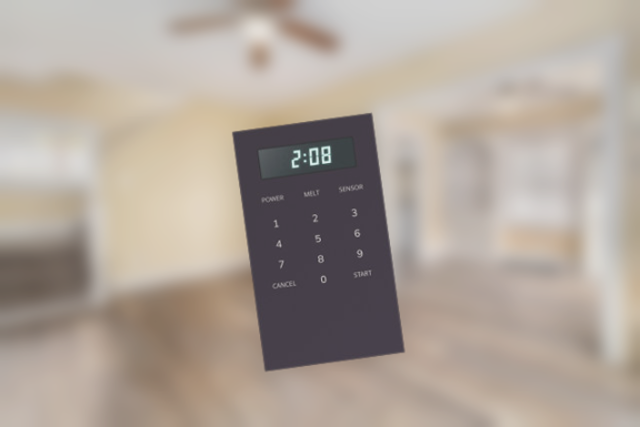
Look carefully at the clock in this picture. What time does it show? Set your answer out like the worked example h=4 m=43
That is h=2 m=8
